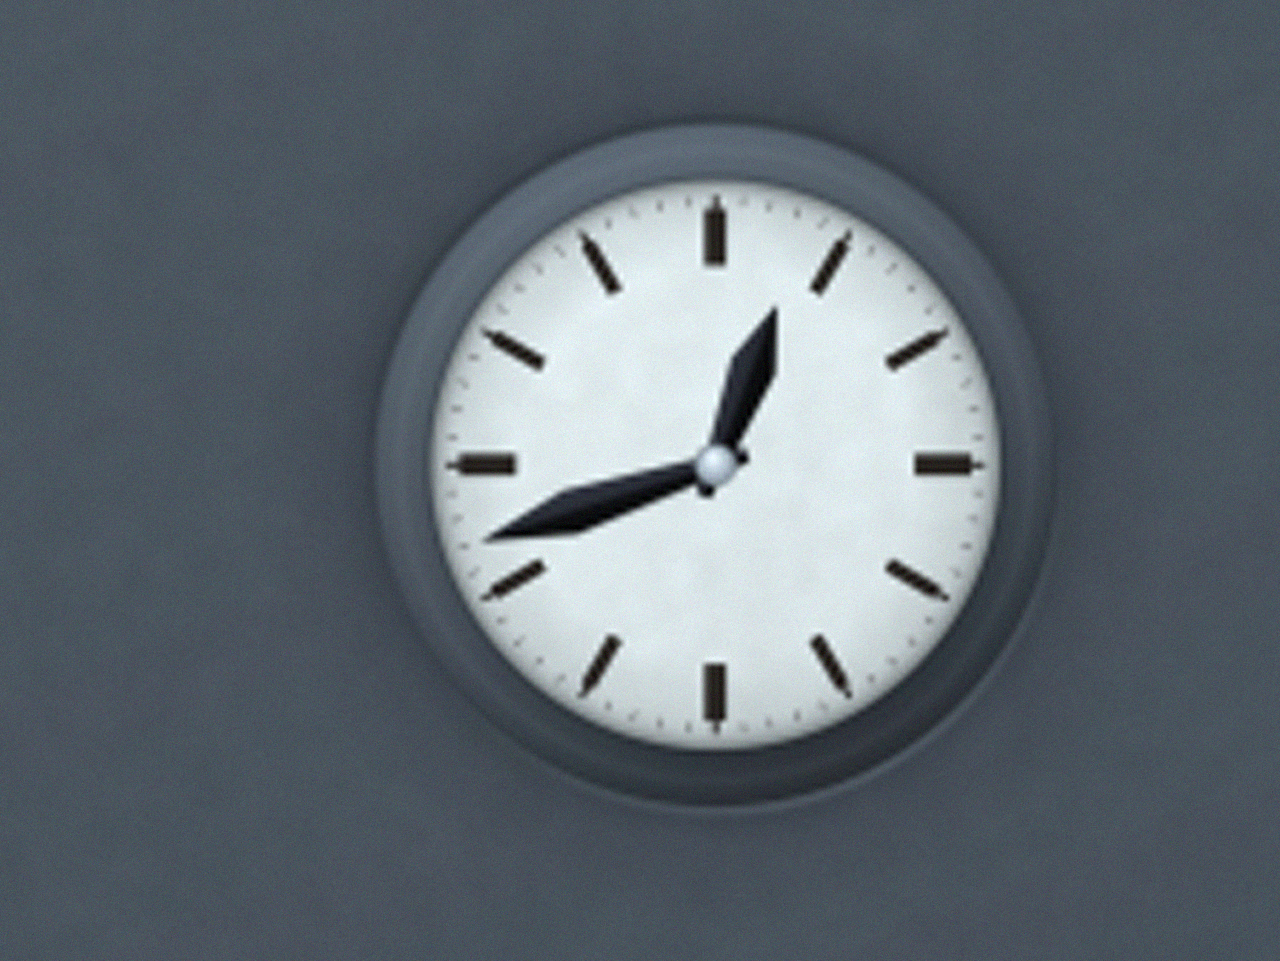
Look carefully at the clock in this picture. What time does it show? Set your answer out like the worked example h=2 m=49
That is h=12 m=42
